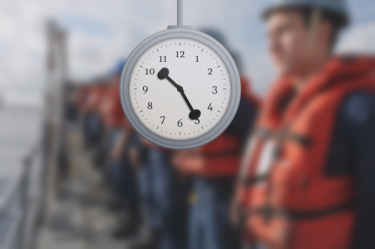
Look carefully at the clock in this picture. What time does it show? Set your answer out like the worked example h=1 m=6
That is h=10 m=25
